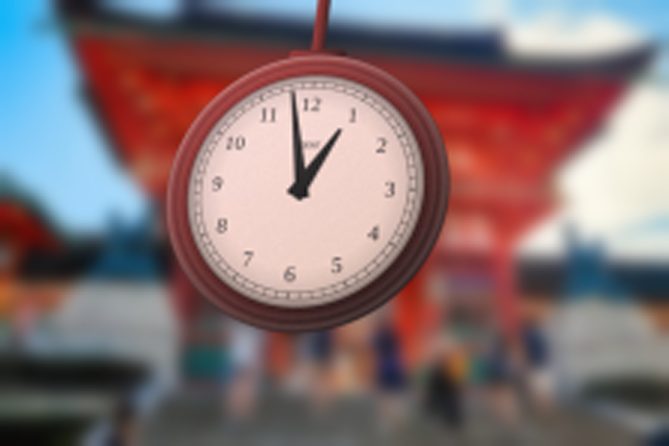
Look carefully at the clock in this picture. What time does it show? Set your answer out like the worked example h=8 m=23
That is h=12 m=58
